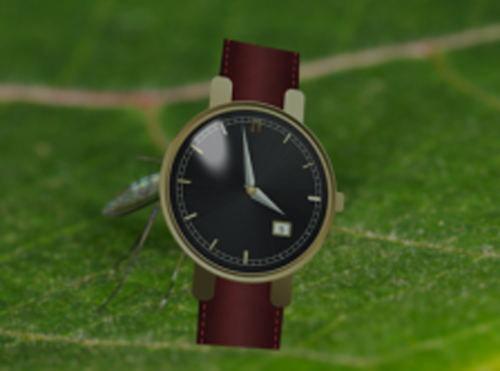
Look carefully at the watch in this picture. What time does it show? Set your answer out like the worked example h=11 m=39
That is h=3 m=58
